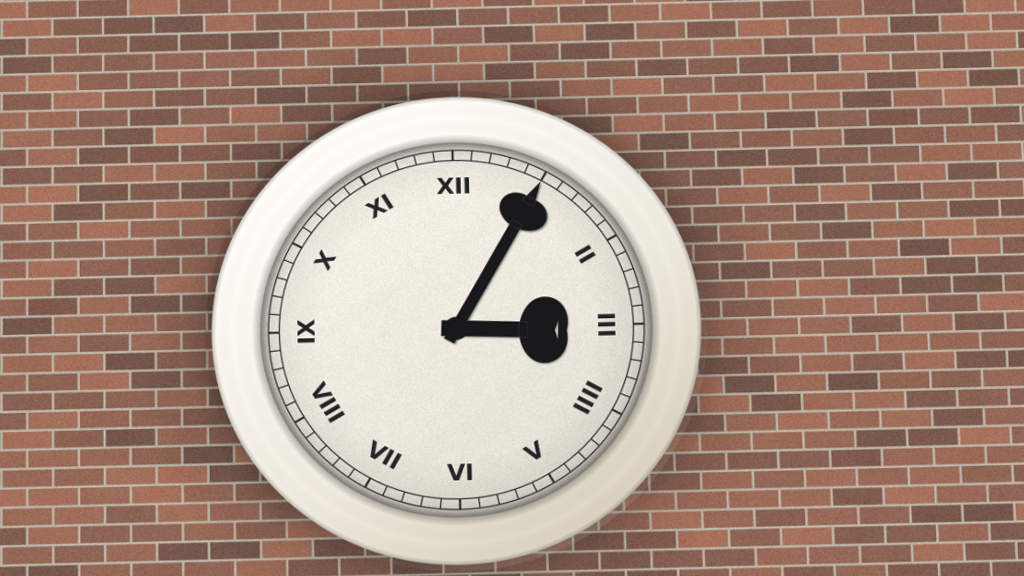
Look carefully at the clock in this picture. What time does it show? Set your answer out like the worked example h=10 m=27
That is h=3 m=5
